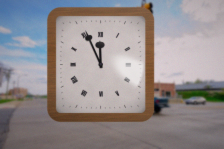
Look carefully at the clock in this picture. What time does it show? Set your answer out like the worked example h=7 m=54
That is h=11 m=56
